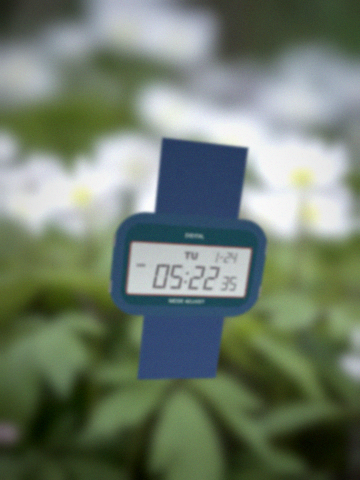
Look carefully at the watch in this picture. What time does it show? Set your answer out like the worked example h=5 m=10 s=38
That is h=5 m=22 s=35
